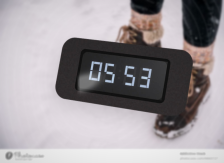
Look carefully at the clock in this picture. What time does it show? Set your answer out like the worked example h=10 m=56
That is h=5 m=53
